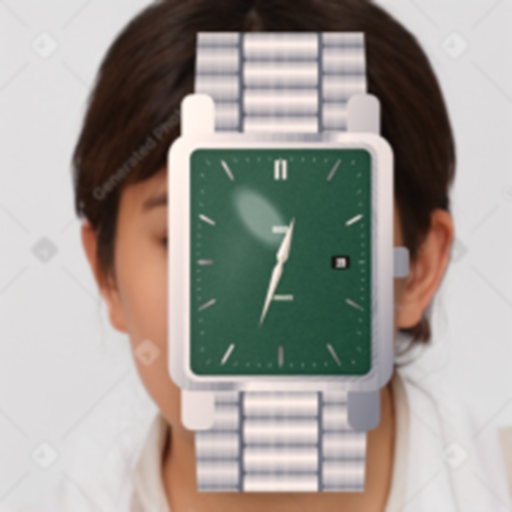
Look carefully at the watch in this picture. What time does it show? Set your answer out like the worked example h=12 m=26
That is h=12 m=33
